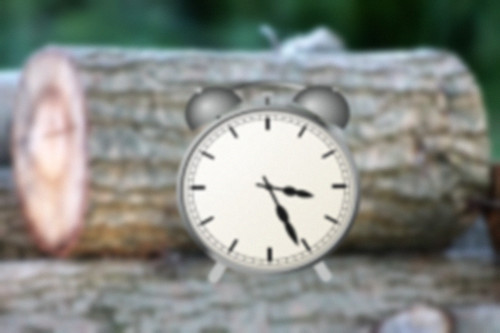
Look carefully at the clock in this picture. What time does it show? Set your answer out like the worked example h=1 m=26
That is h=3 m=26
